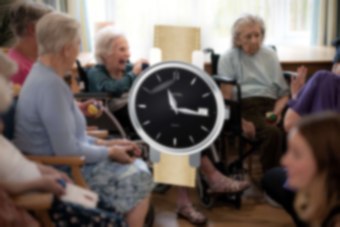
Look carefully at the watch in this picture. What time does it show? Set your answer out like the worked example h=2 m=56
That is h=11 m=16
